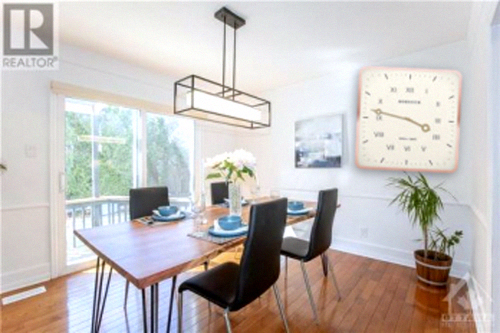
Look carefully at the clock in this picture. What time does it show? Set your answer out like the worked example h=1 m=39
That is h=3 m=47
